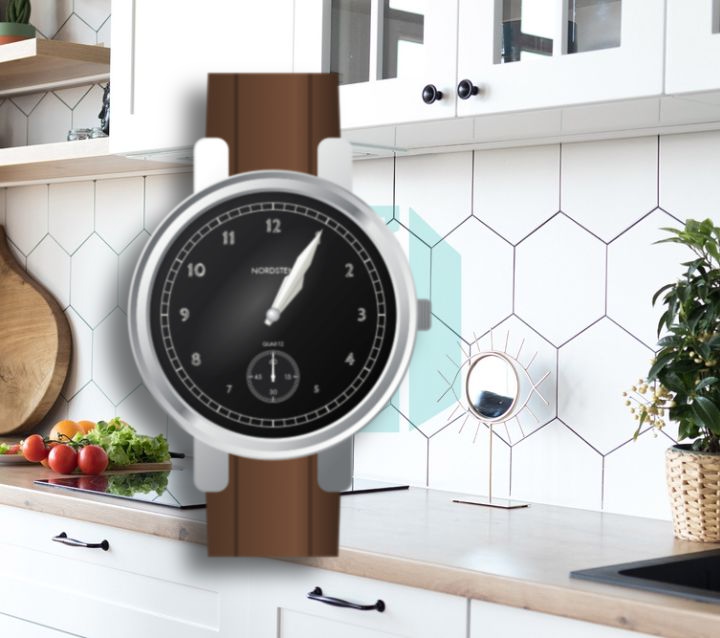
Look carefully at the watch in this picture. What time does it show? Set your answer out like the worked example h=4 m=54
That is h=1 m=5
